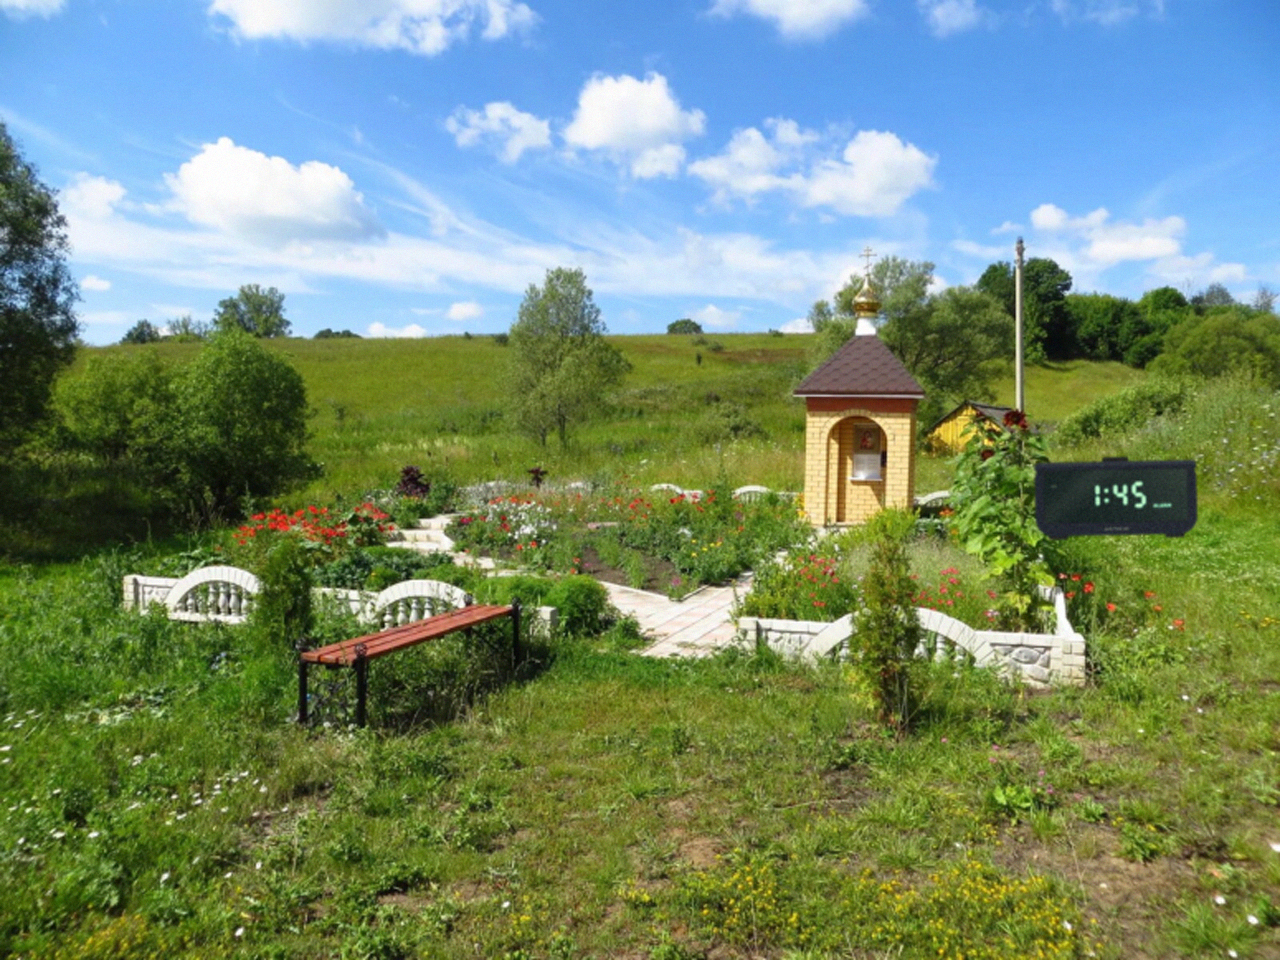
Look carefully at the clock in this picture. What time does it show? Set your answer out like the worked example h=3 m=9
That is h=1 m=45
